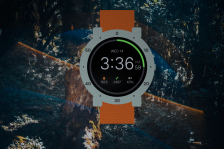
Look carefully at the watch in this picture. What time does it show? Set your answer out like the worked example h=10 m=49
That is h=3 m=36
